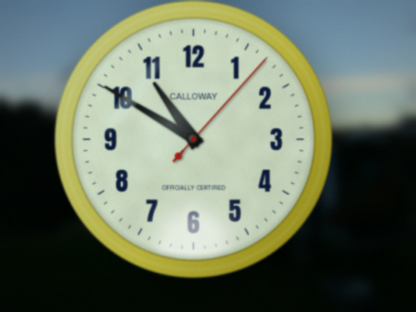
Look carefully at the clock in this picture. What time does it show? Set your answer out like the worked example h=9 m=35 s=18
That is h=10 m=50 s=7
